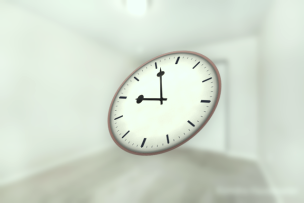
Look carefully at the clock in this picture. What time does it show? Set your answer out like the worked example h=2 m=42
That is h=8 m=56
